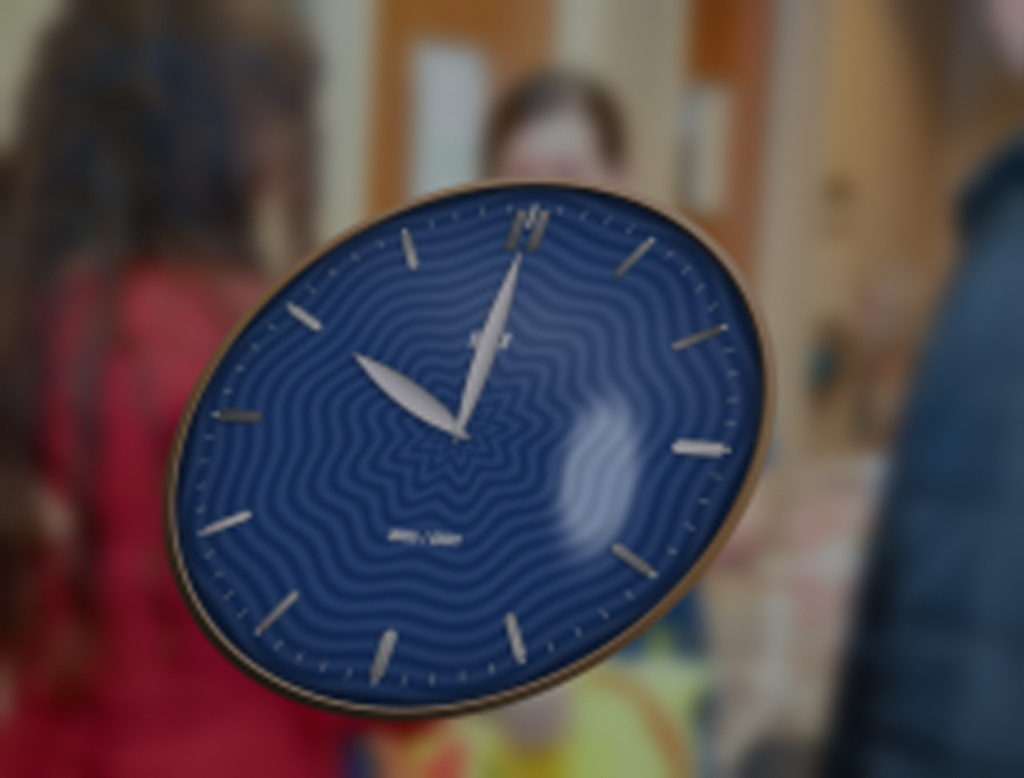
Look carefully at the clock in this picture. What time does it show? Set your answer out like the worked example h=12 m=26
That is h=10 m=0
